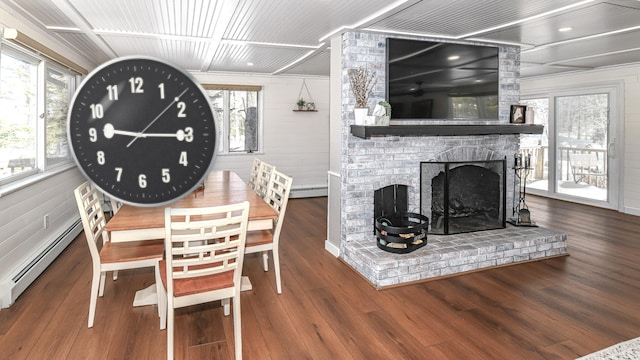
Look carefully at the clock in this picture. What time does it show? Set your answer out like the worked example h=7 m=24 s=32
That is h=9 m=15 s=8
